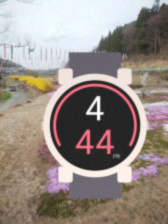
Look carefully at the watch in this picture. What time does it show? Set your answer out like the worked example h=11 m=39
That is h=4 m=44
